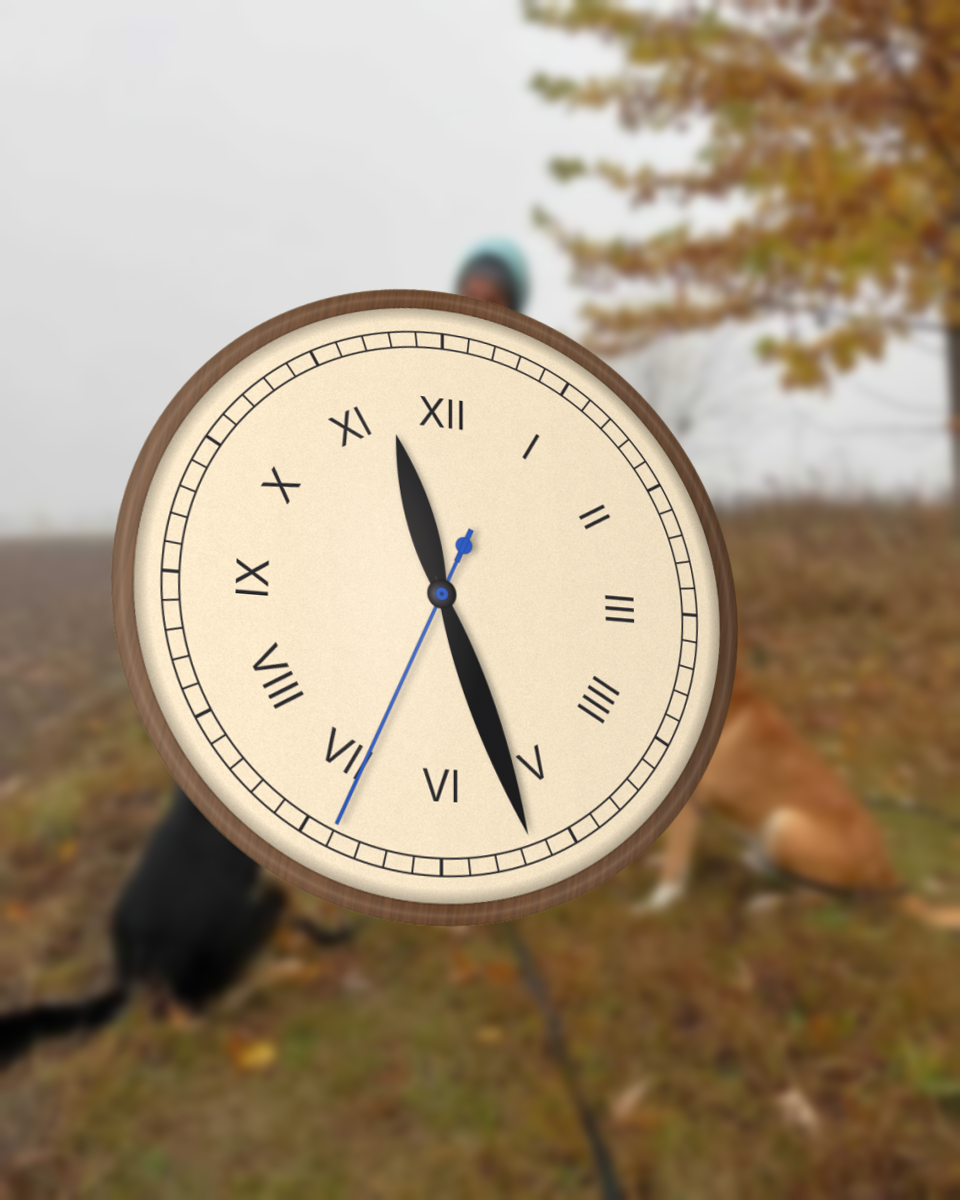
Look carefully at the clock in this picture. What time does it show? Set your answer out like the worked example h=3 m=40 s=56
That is h=11 m=26 s=34
